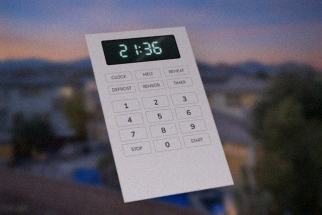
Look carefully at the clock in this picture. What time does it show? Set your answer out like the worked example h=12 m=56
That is h=21 m=36
